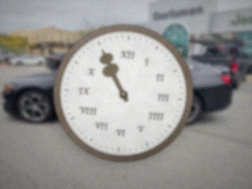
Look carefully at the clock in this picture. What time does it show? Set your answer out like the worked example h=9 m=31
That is h=10 m=55
